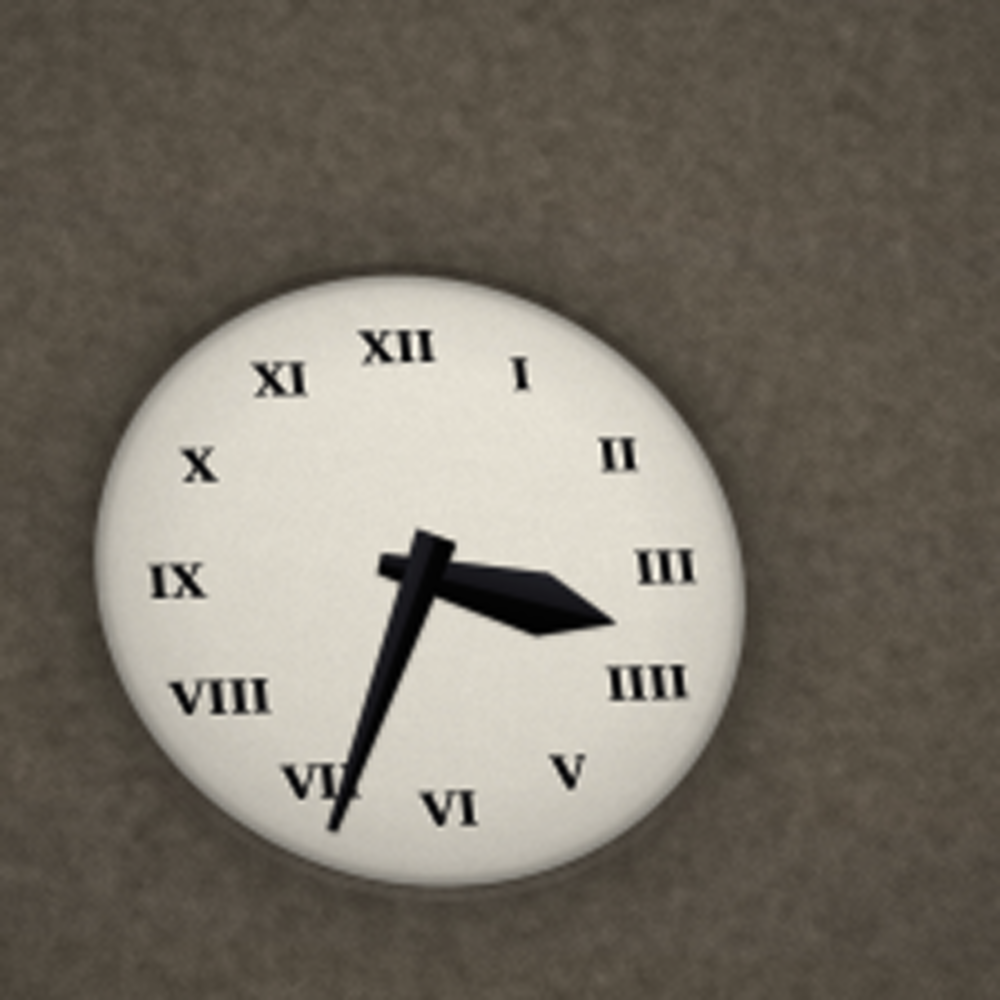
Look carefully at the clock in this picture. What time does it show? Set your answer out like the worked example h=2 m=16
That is h=3 m=34
